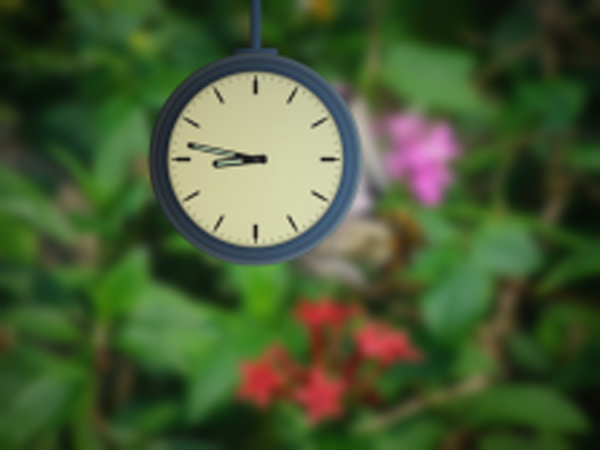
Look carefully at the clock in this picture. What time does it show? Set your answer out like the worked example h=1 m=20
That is h=8 m=47
